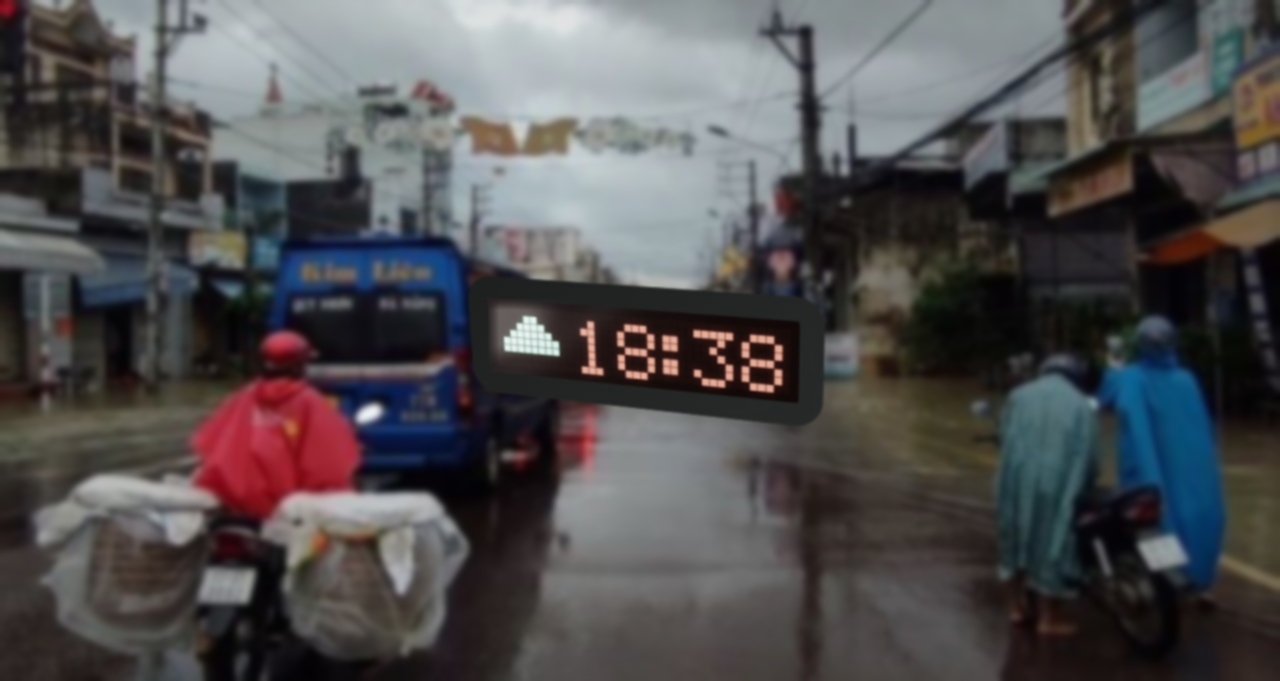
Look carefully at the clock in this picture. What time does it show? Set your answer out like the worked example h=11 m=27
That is h=18 m=38
